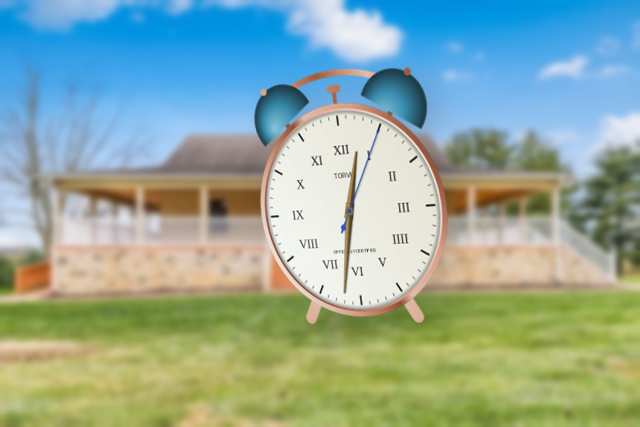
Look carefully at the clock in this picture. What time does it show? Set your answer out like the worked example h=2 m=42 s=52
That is h=12 m=32 s=5
